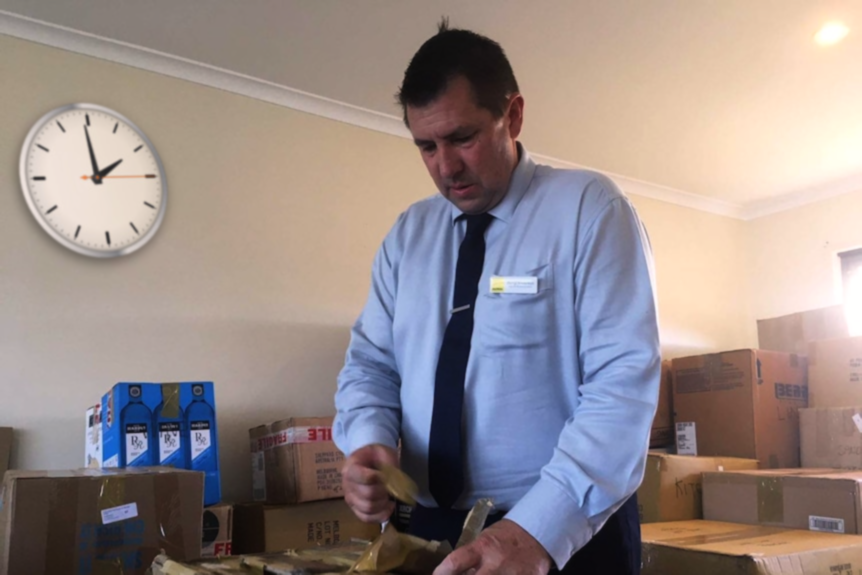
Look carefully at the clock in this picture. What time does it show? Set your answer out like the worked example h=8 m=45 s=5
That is h=1 m=59 s=15
